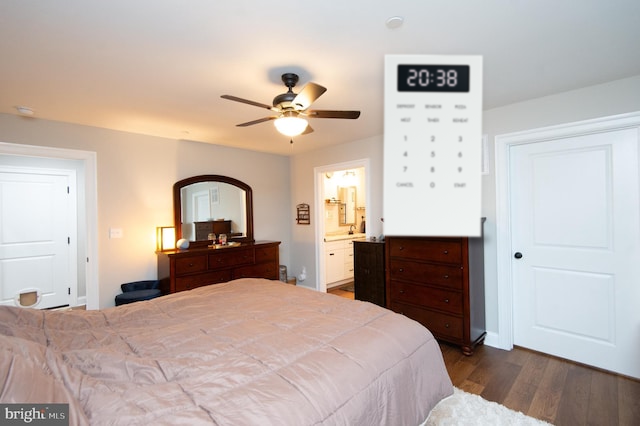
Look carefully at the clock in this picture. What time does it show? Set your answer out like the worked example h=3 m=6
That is h=20 m=38
